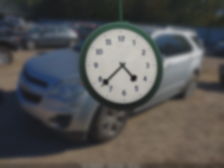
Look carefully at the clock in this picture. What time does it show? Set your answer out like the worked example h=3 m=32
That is h=4 m=38
